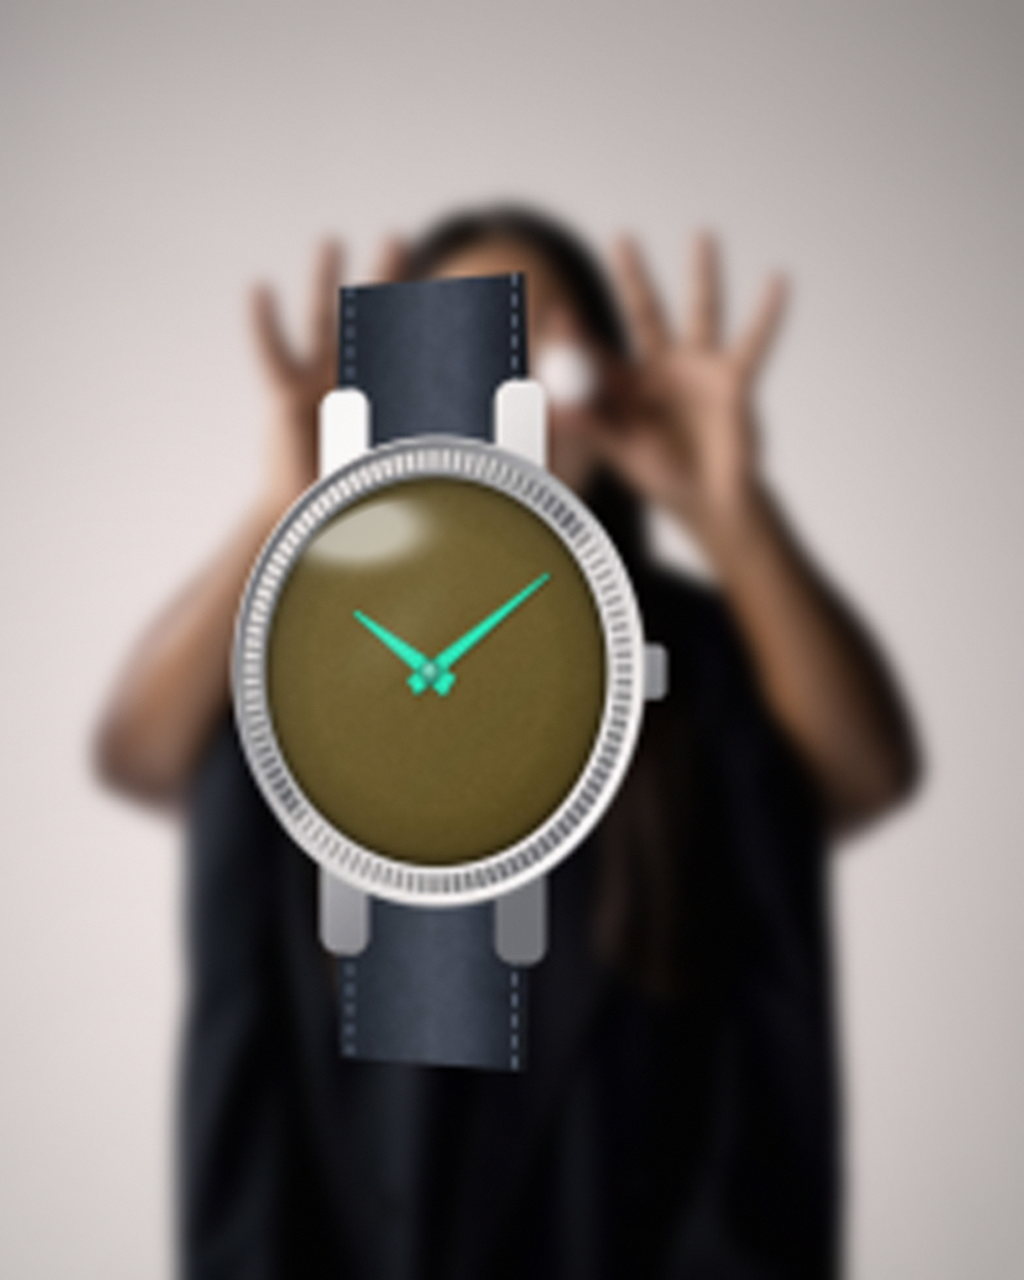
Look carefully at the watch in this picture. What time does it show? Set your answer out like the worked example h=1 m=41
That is h=10 m=9
